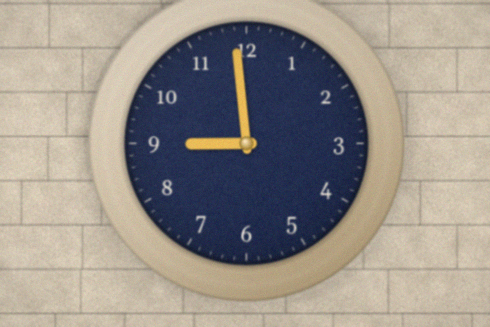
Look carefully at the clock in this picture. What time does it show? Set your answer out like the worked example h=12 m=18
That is h=8 m=59
